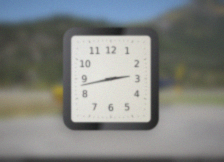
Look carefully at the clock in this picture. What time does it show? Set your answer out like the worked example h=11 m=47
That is h=2 m=43
